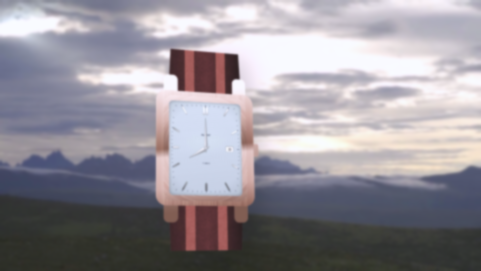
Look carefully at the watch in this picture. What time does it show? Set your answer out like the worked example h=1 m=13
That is h=8 m=0
